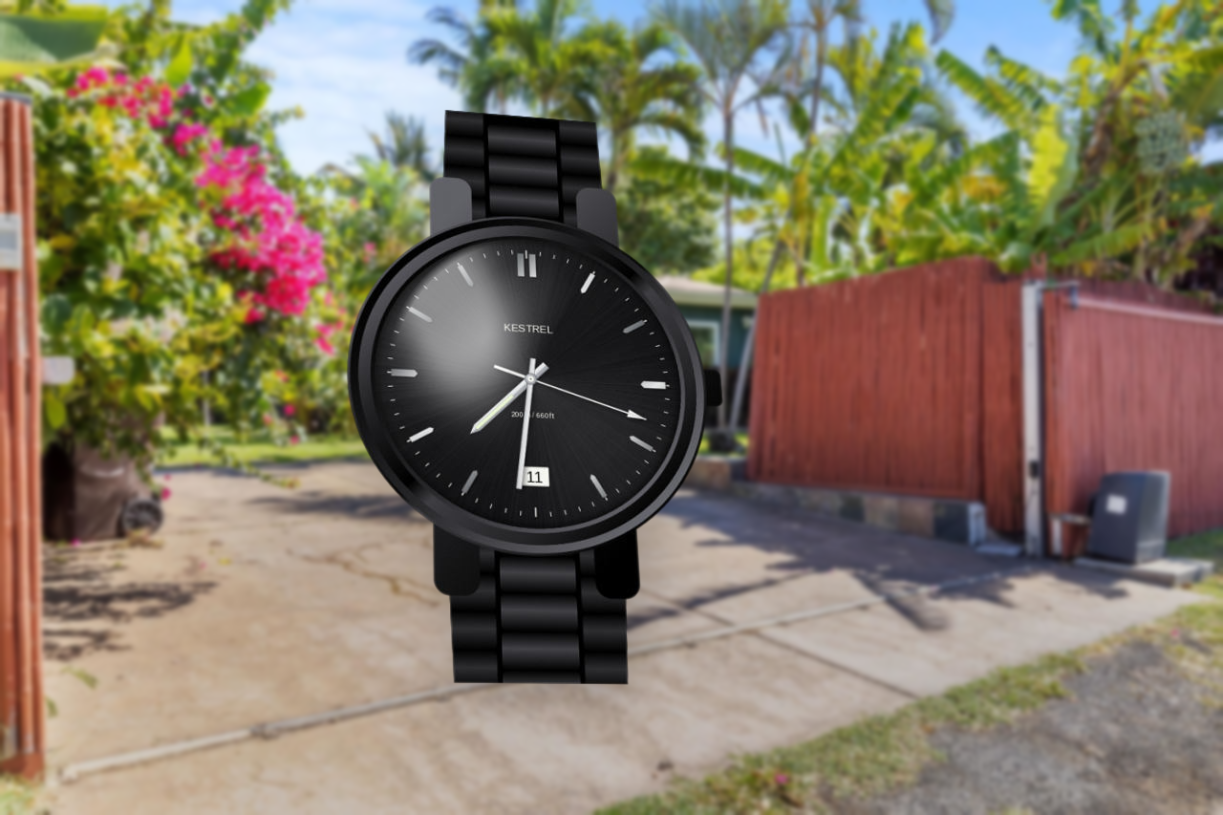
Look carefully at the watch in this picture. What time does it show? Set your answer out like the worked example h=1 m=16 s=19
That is h=7 m=31 s=18
